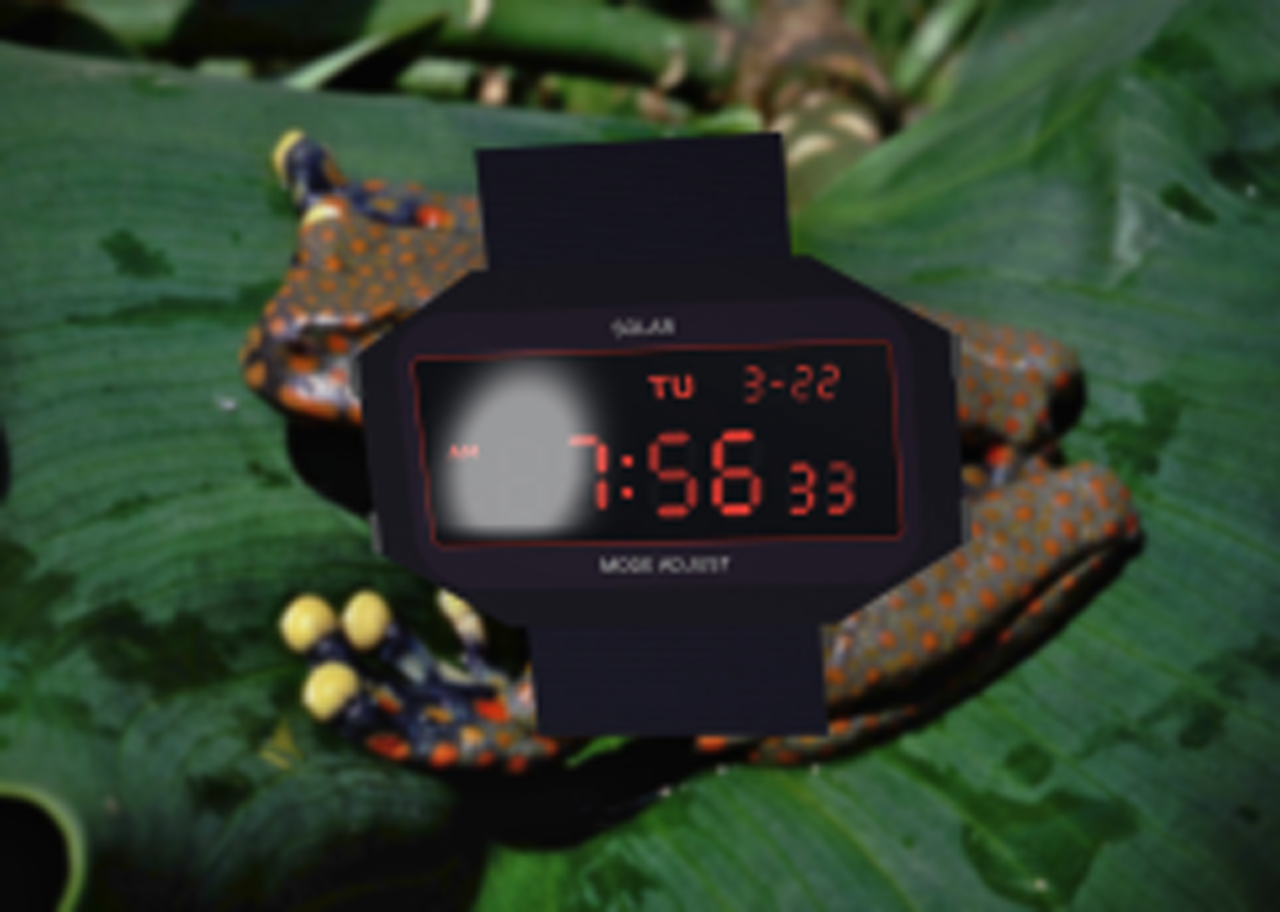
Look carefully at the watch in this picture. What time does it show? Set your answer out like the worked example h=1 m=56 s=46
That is h=7 m=56 s=33
